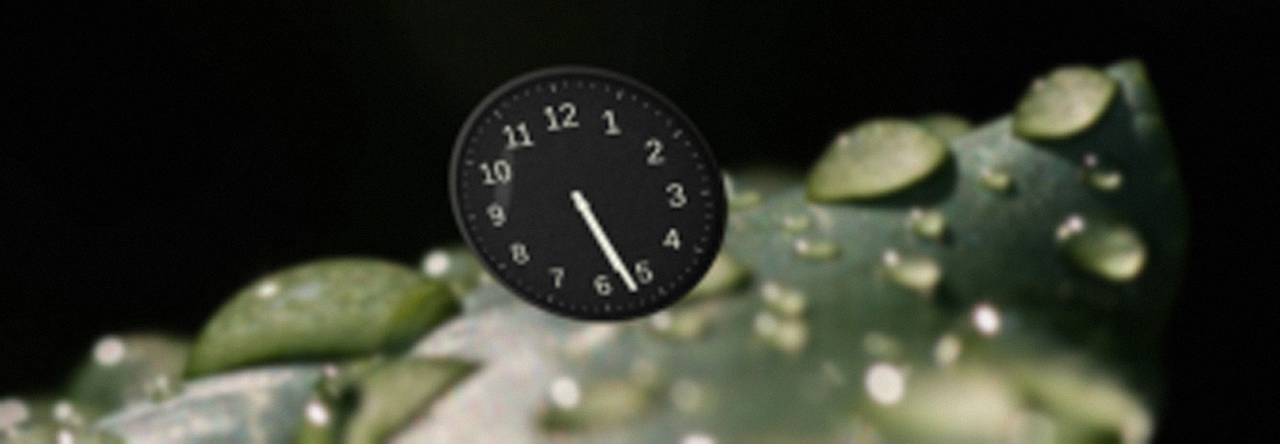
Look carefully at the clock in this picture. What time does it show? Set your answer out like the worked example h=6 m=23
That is h=5 m=27
